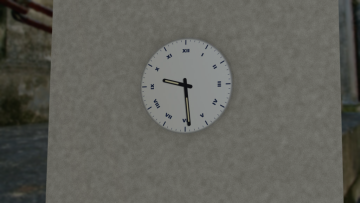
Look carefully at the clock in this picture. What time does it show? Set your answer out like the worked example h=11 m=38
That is h=9 m=29
